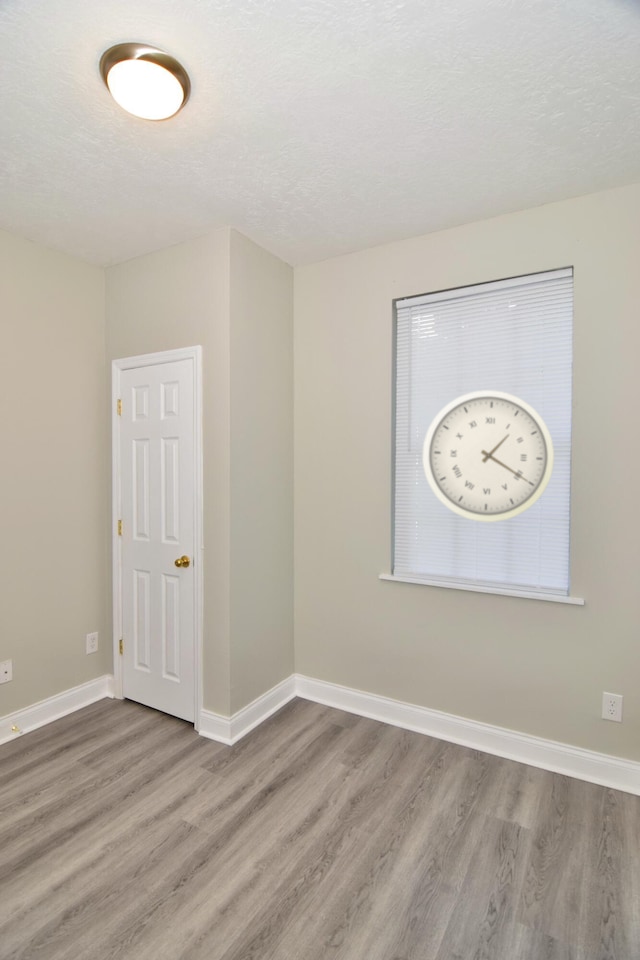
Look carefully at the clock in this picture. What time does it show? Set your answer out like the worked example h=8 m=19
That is h=1 m=20
